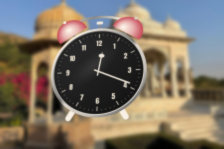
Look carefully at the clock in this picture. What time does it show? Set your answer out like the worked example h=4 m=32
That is h=12 m=19
